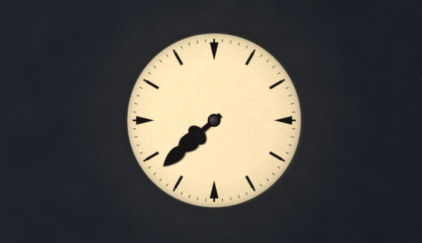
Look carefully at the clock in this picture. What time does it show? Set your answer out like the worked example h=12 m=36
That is h=7 m=38
